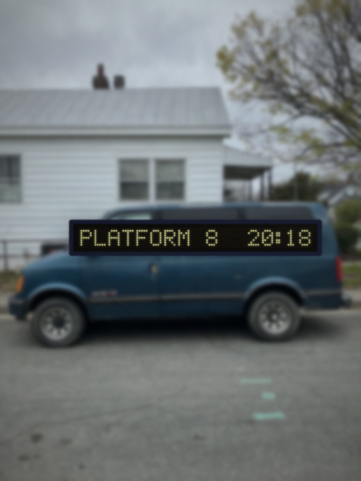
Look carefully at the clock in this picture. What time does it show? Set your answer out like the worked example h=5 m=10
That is h=20 m=18
